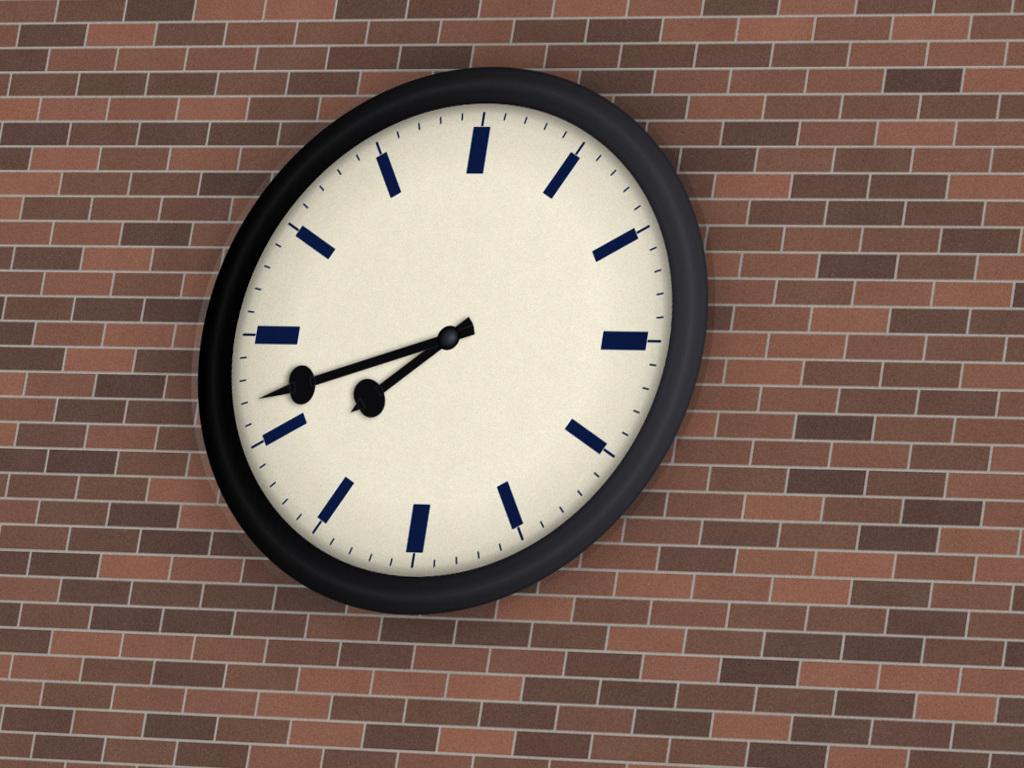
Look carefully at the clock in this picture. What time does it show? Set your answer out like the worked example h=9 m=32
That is h=7 m=42
